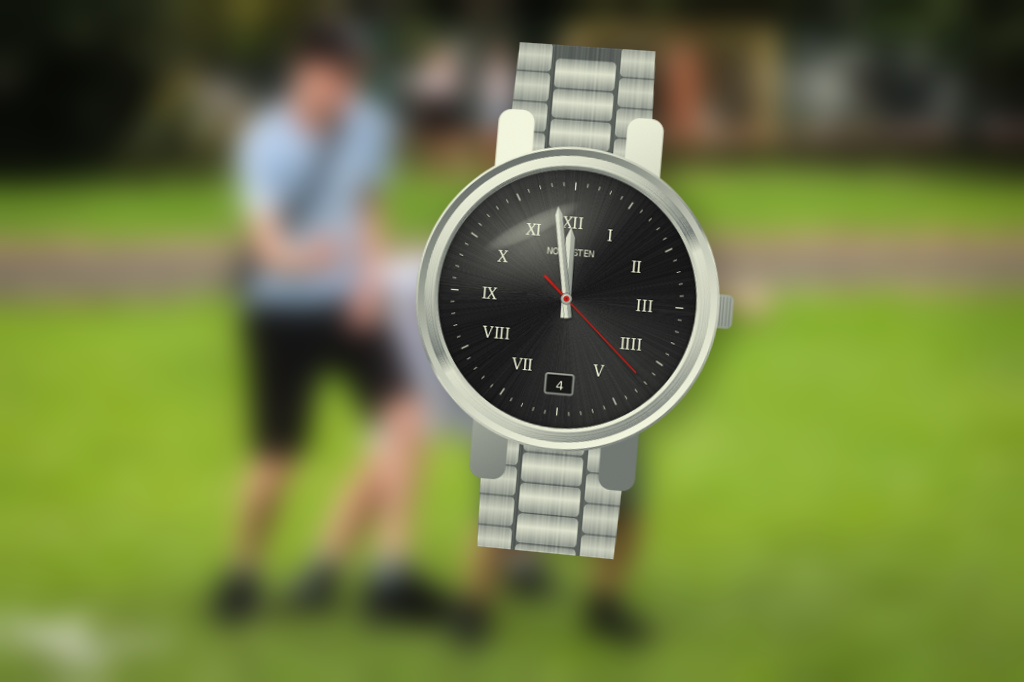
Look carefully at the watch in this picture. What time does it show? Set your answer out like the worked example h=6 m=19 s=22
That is h=11 m=58 s=22
